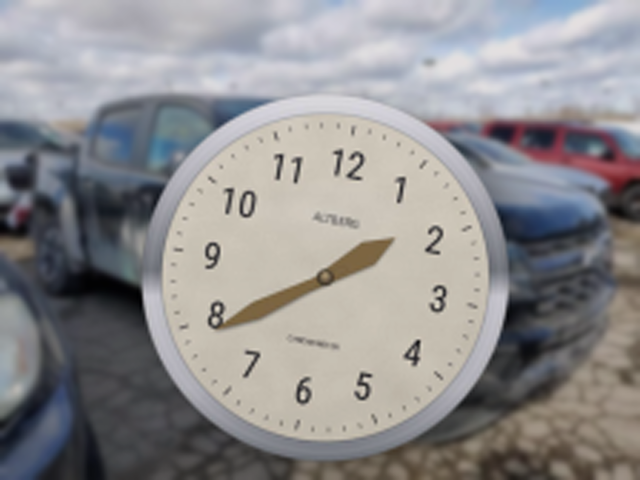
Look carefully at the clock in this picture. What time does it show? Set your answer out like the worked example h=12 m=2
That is h=1 m=39
